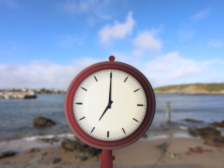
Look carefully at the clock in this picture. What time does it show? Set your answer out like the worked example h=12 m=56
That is h=7 m=0
